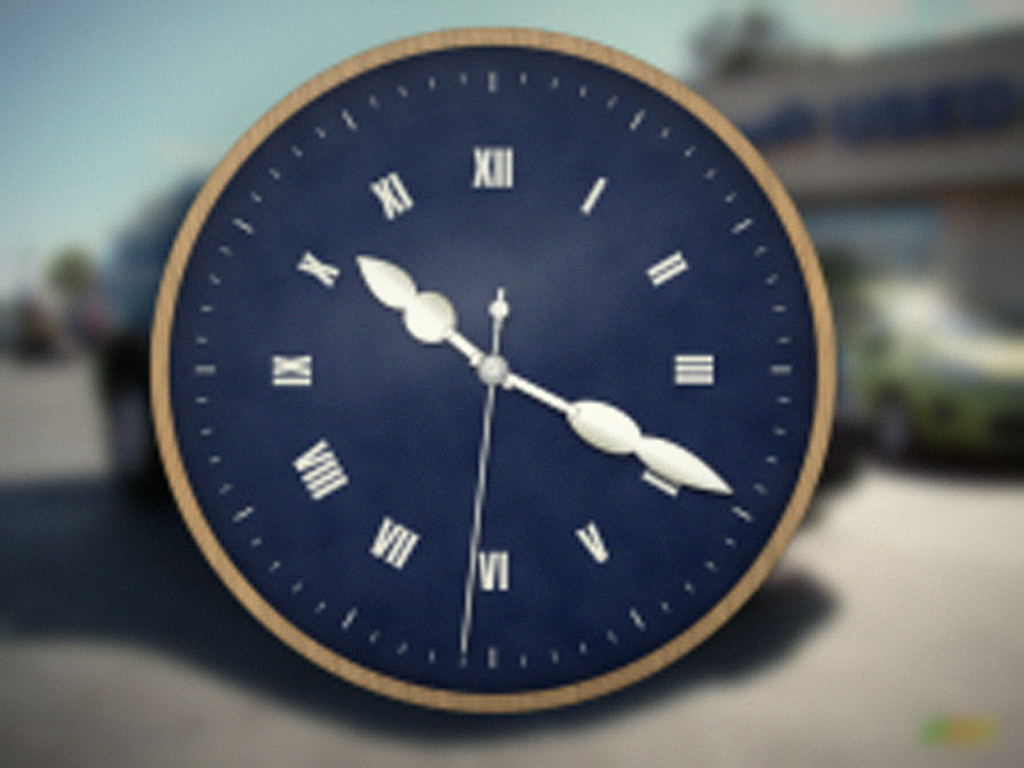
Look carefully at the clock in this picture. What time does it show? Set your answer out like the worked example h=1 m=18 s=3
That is h=10 m=19 s=31
